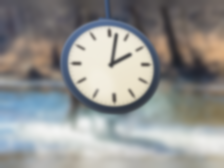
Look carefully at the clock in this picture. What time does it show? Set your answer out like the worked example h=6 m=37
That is h=2 m=2
